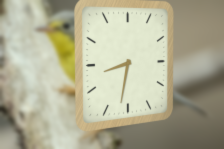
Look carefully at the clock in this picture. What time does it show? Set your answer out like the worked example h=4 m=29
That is h=8 m=32
